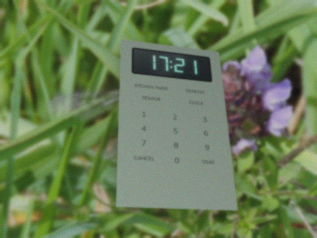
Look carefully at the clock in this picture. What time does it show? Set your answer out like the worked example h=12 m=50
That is h=17 m=21
